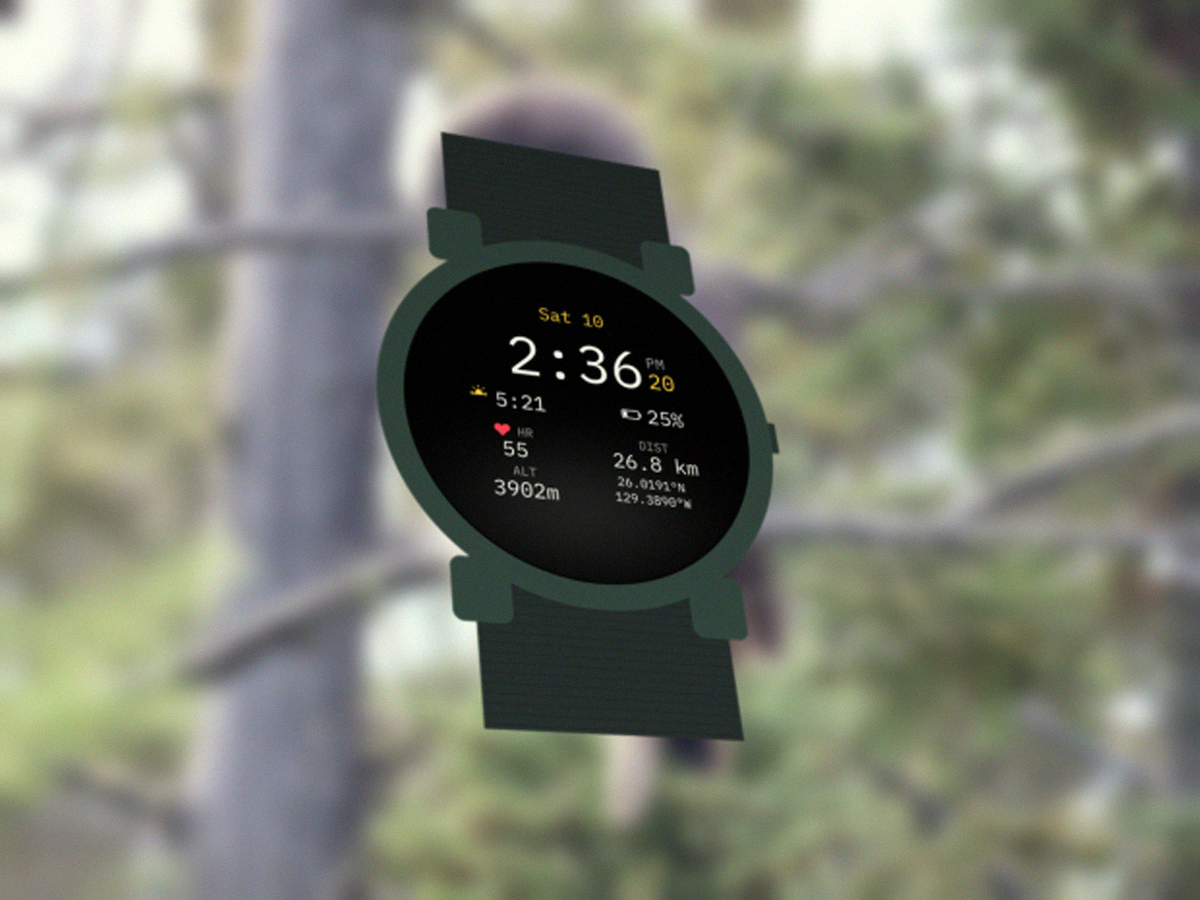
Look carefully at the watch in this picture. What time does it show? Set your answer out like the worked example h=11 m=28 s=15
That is h=2 m=36 s=20
